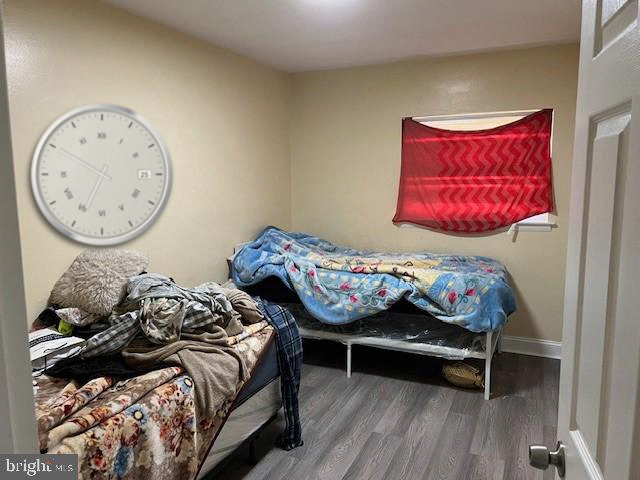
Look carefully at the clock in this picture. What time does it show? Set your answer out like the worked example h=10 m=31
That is h=6 m=50
